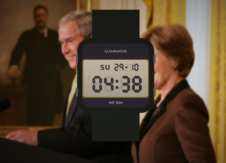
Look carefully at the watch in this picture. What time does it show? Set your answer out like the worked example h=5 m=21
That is h=4 m=38
